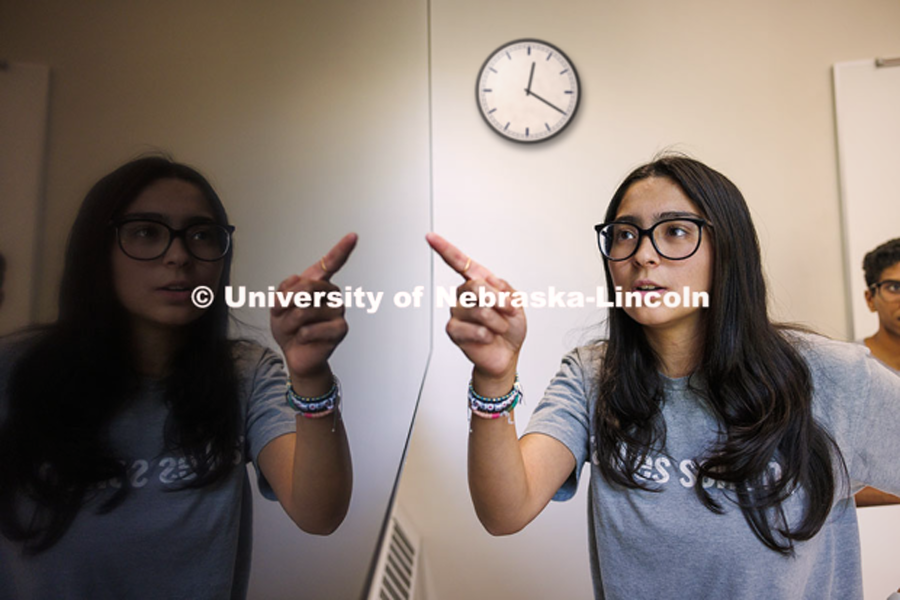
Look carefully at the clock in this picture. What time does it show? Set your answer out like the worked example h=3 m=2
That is h=12 m=20
